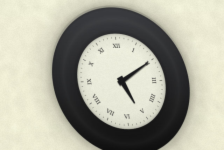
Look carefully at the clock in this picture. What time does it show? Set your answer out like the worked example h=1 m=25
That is h=5 m=10
